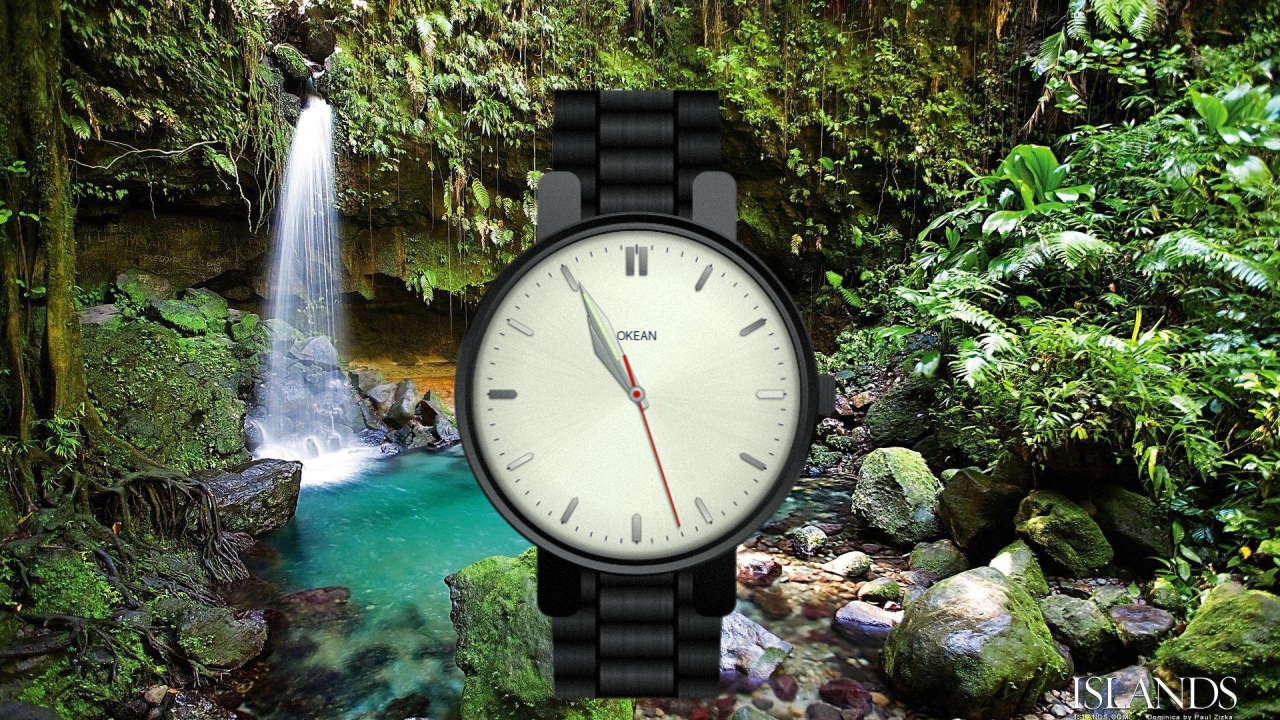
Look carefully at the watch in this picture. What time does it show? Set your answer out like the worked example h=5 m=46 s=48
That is h=10 m=55 s=27
